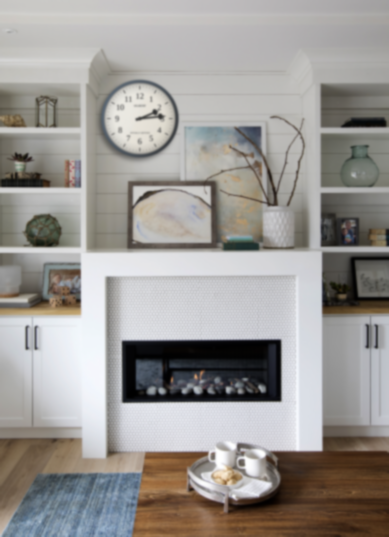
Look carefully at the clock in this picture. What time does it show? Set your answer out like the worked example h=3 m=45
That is h=2 m=14
